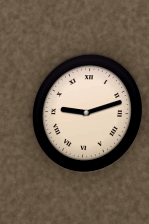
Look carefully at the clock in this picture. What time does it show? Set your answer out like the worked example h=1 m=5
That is h=9 m=12
